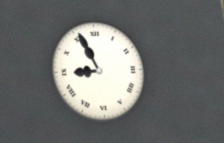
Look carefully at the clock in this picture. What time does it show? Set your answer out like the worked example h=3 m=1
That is h=8 m=56
